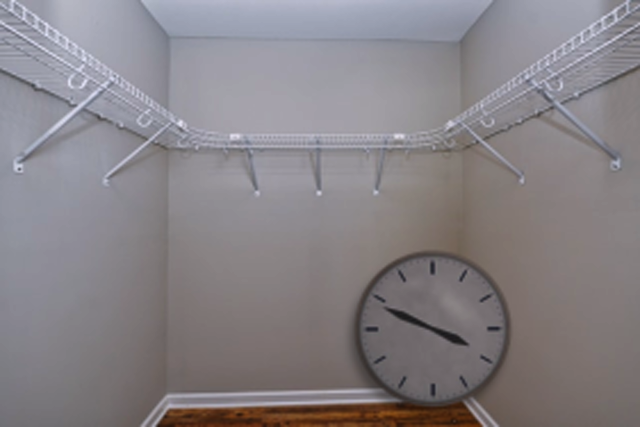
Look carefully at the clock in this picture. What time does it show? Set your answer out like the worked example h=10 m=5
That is h=3 m=49
